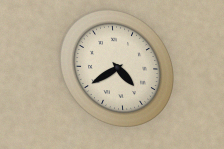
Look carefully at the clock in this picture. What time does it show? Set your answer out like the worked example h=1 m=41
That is h=4 m=40
